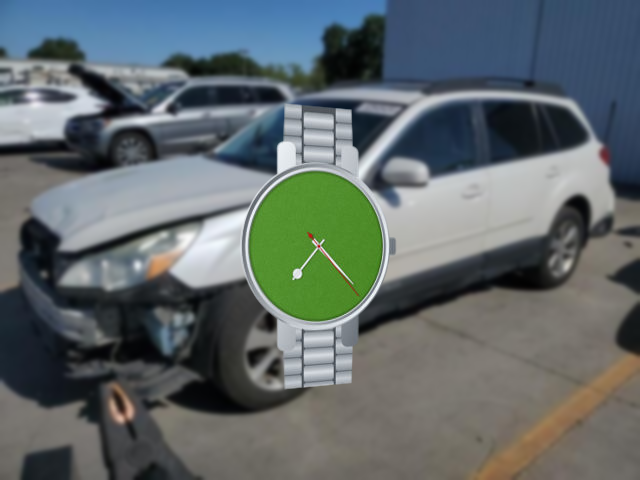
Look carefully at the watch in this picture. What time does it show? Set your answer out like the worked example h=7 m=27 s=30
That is h=7 m=22 s=23
